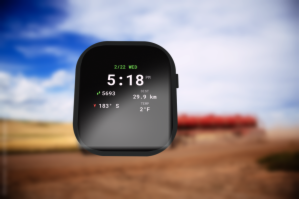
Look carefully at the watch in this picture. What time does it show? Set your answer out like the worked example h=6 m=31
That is h=5 m=18
